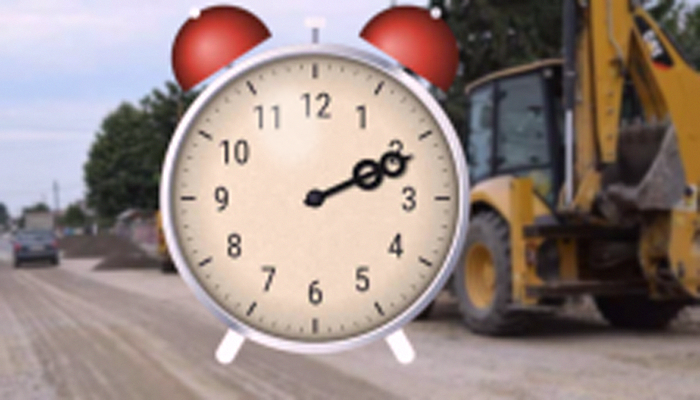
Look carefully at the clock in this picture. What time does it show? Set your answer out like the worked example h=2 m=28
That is h=2 m=11
